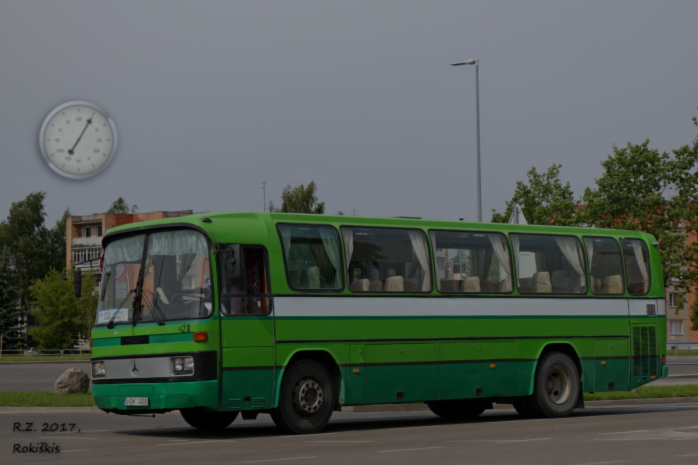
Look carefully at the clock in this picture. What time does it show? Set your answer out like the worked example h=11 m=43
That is h=7 m=5
